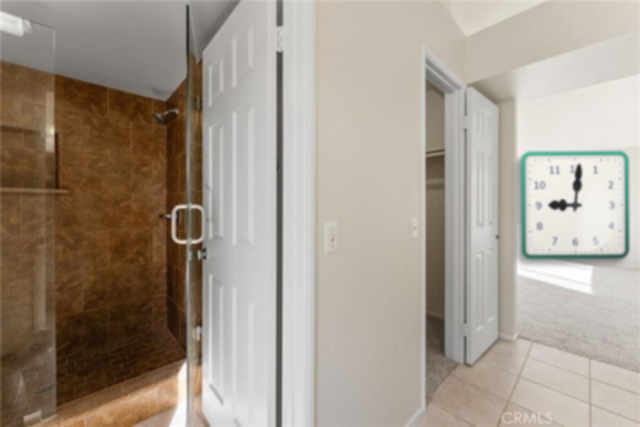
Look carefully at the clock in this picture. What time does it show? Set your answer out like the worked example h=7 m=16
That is h=9 m=1
